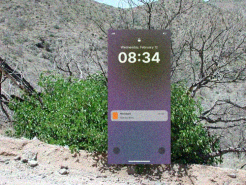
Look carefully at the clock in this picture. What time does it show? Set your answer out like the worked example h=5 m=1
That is h=8 m=34
